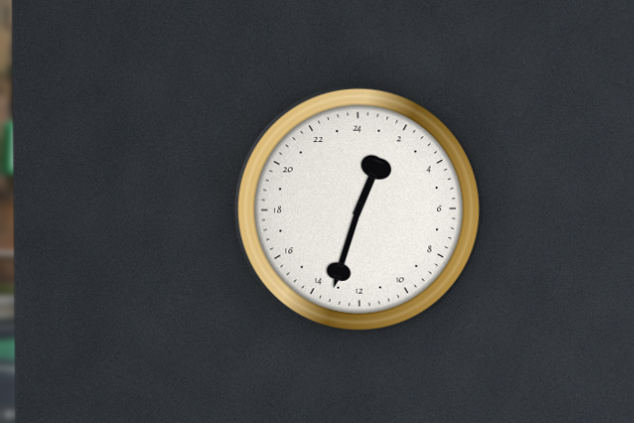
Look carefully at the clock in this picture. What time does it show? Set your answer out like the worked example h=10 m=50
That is h=1 m=33
